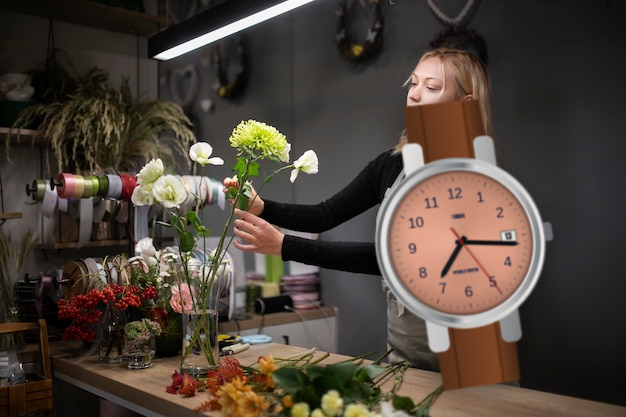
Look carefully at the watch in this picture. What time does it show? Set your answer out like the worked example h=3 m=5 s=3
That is h=7 m=16 s=25
